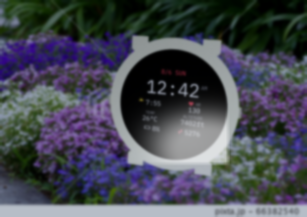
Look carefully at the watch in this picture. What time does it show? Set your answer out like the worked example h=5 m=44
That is h=12 m=42
